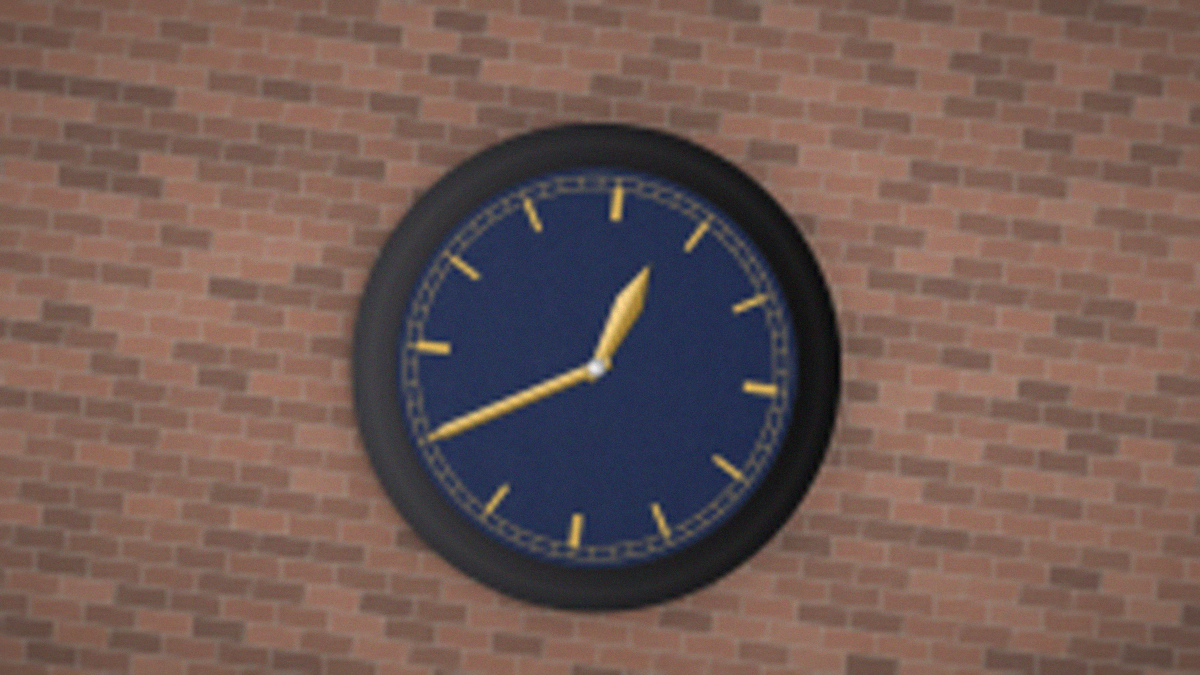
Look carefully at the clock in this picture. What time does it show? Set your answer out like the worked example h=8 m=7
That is h=12 m=40
